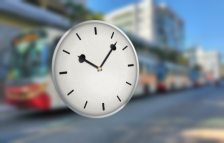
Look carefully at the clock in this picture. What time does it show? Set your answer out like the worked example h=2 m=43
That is h=10 m=7
